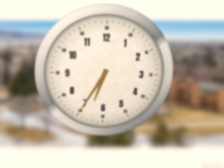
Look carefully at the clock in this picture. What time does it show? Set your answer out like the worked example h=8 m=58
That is h=6 m=35
